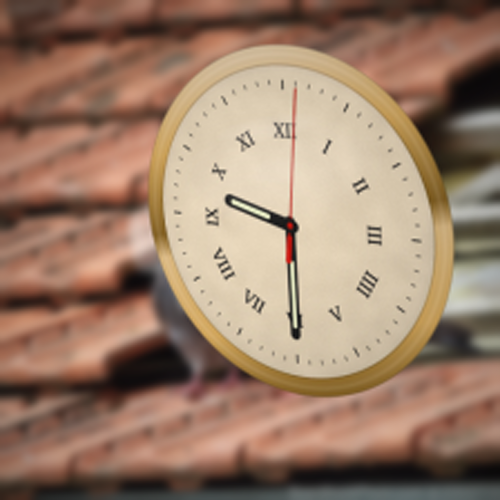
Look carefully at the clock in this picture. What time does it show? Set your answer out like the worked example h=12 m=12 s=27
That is h=9 m=30 s=1
